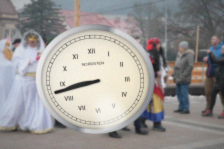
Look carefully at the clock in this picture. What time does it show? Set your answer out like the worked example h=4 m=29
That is h=8 m=43
